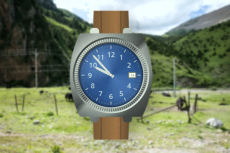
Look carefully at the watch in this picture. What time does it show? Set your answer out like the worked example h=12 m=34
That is h=9 m=53
